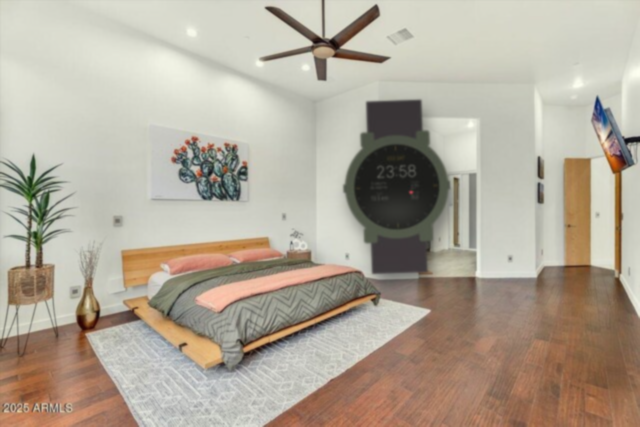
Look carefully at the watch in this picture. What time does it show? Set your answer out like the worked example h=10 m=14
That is h=23 m=58
